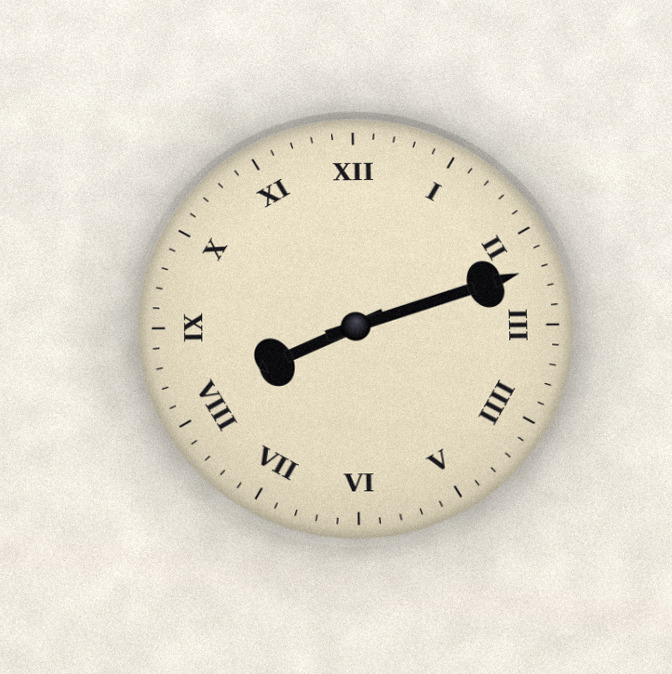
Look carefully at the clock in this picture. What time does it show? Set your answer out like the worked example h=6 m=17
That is h=8 m=12
